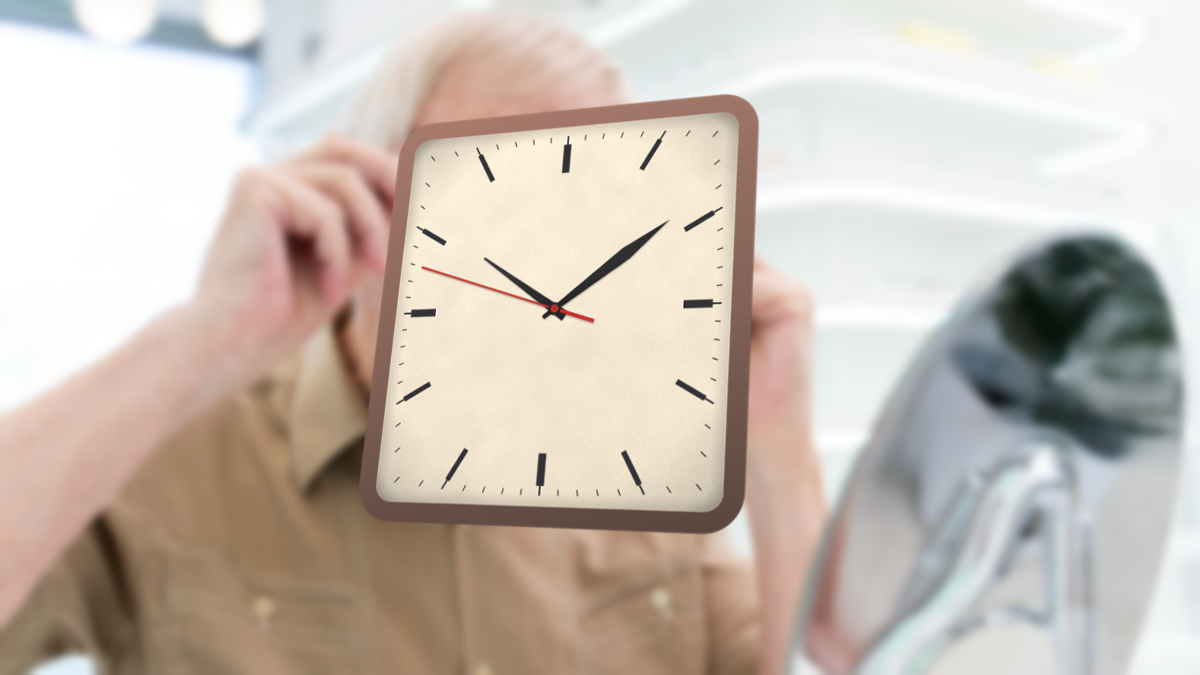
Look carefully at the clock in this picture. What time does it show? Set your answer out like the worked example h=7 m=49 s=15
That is h=10 m=8 s=48
